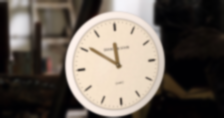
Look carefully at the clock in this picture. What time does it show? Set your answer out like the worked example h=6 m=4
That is h=11 m=51
